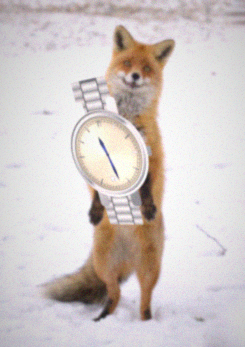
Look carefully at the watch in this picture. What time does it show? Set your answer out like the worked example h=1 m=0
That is h=11 m=28
